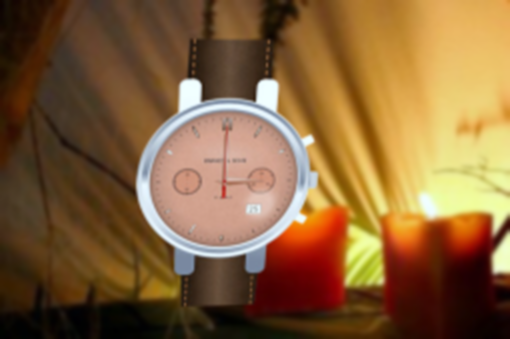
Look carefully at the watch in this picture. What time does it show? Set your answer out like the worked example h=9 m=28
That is h=3 m=0
